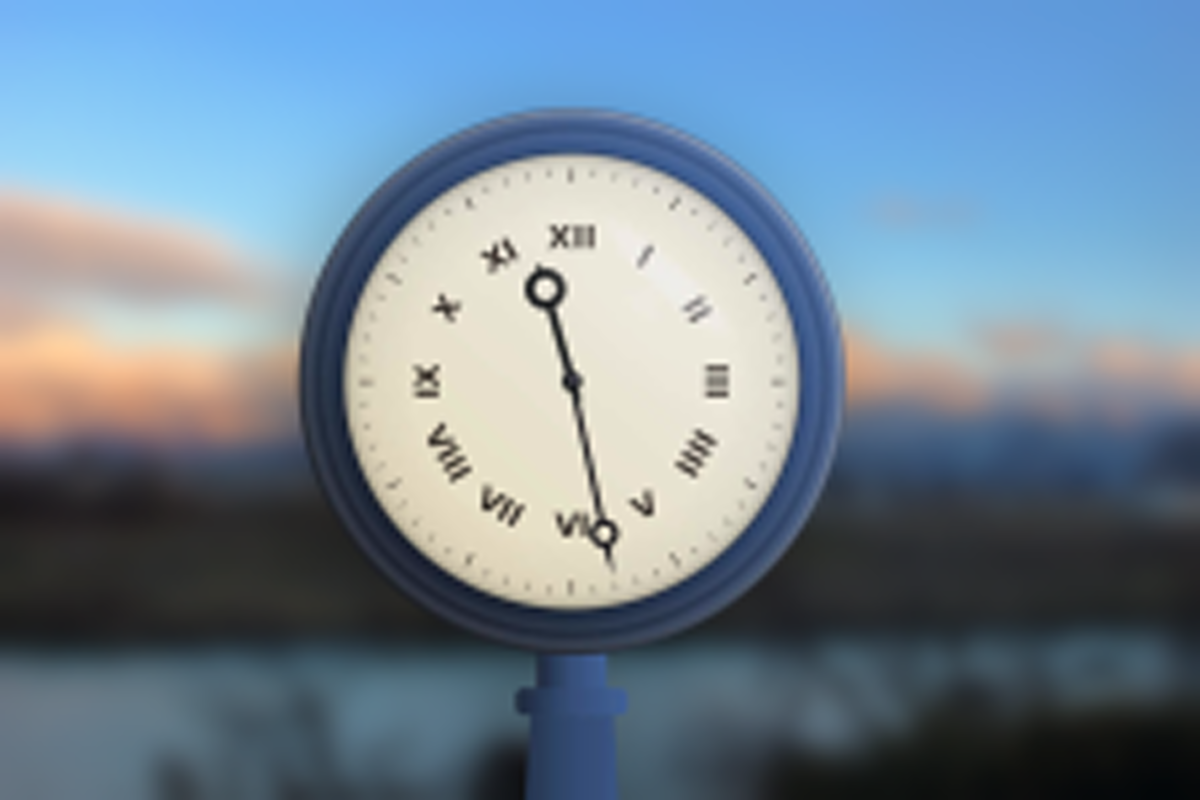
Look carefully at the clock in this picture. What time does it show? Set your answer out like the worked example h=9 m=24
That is h=11 m=28
